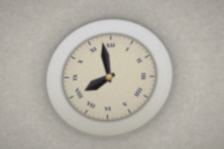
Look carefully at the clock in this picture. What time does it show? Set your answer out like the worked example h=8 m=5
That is h=7 m=58
